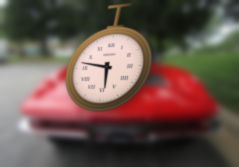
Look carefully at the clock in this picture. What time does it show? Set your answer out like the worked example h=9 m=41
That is h=5 m=47
